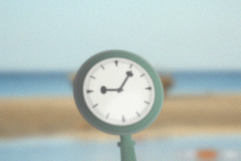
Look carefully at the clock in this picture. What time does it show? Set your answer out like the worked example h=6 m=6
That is h=9 m=6
